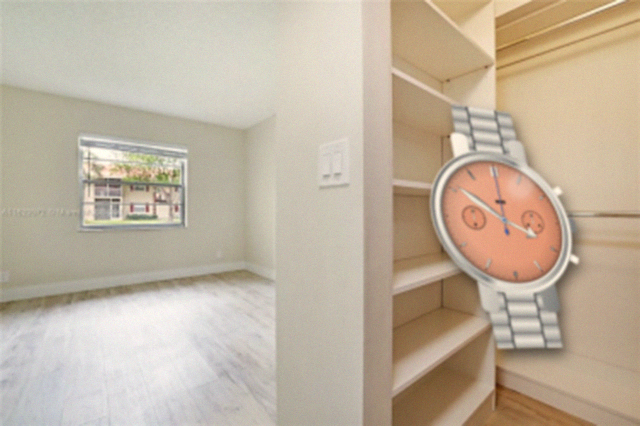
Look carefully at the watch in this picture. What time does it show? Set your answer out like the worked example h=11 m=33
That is h=3 m=51
